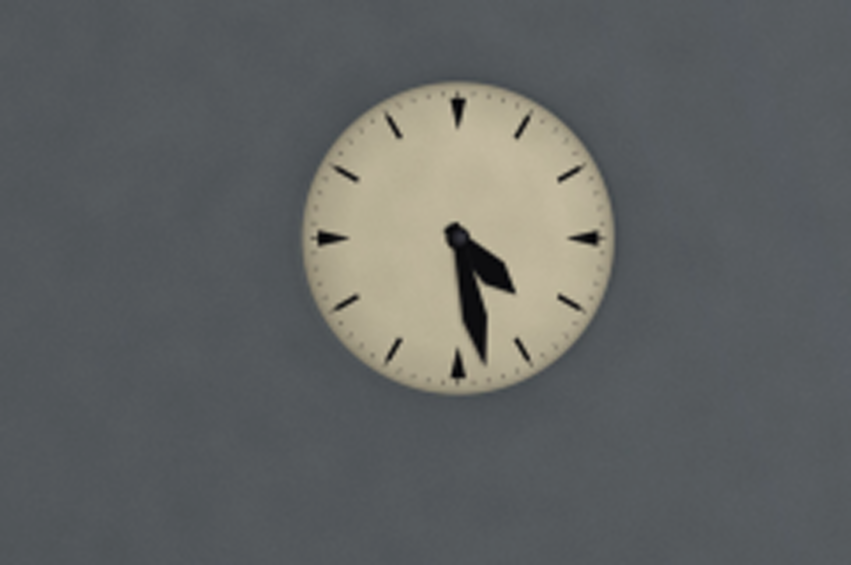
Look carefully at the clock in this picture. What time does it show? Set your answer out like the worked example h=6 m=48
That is h=4 m=28
